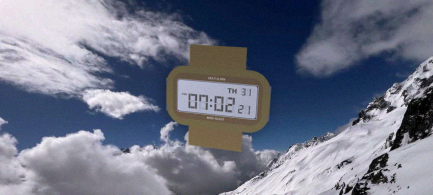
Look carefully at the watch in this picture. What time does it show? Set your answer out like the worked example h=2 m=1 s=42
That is h=7 m=2 s=21
